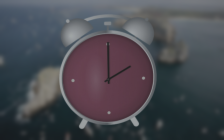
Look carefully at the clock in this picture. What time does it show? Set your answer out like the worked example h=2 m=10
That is h=2 m=0
